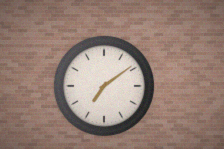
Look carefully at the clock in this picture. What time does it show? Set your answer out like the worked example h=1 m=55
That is h=7 m=9
